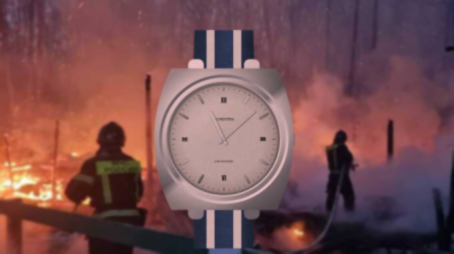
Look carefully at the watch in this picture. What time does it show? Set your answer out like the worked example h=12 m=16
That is h=11 m=8
